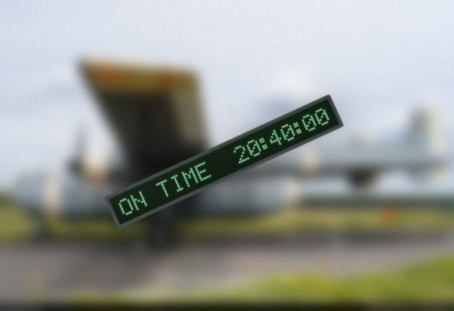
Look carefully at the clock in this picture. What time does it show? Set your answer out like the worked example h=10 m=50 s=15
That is h=20 m=40 s=0
